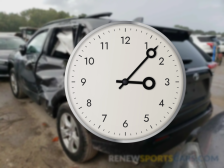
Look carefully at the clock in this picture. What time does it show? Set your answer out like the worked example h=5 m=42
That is h=3 m=7
